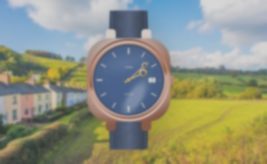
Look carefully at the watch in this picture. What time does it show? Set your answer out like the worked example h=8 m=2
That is h=2 m=8
